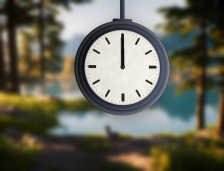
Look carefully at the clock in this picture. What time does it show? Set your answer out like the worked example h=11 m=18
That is h=12 m=0
